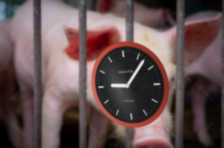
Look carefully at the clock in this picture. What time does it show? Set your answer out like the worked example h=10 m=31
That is h=9 m=7
